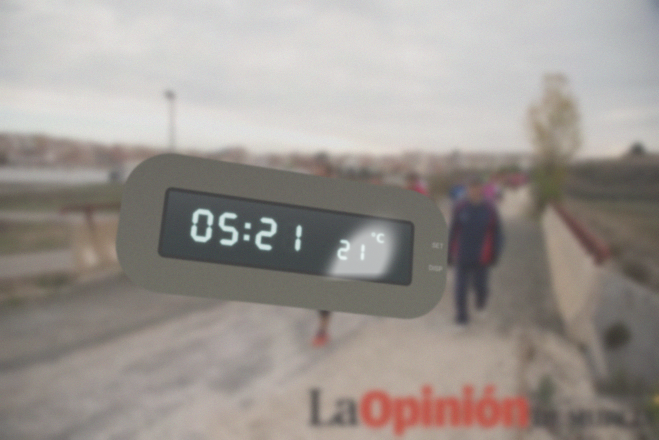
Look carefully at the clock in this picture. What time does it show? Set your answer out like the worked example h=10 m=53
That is h=5 m=21
